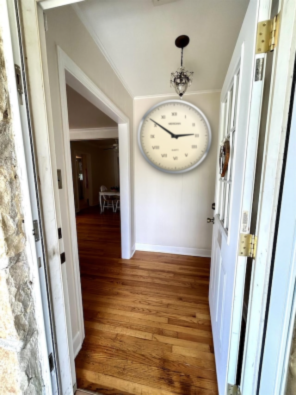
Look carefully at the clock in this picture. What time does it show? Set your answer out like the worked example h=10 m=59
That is h=2 m=51
